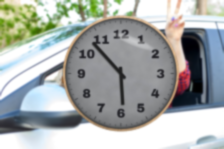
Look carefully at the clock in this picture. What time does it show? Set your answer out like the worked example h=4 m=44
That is h=5 m=53
